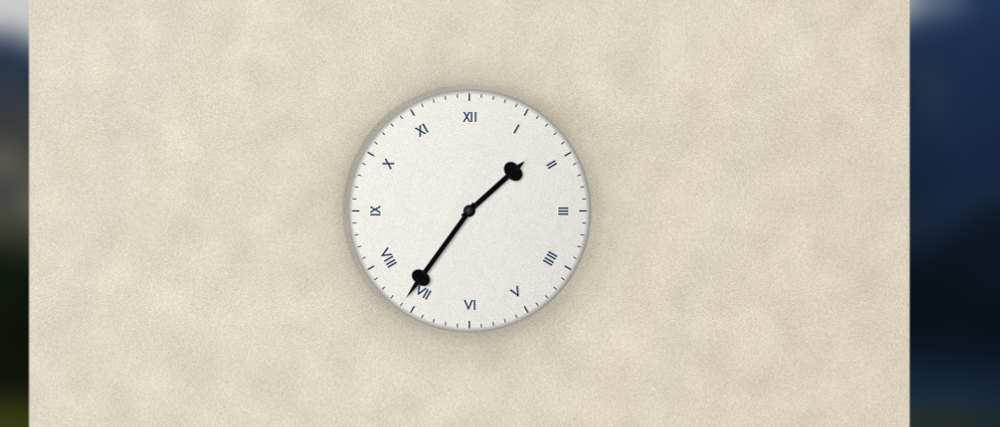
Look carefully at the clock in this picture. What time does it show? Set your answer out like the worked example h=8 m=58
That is h=1 m=36
